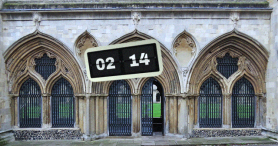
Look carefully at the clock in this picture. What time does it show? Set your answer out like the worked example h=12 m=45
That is h=2 m=14
